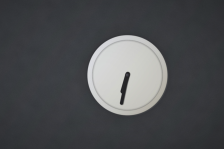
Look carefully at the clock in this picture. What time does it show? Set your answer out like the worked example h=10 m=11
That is h=6 m=32
